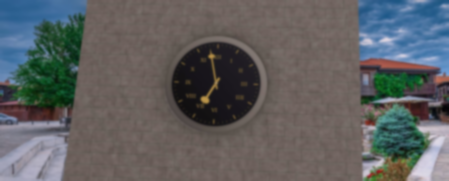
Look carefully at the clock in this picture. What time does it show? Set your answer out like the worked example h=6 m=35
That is h=6 m=58
